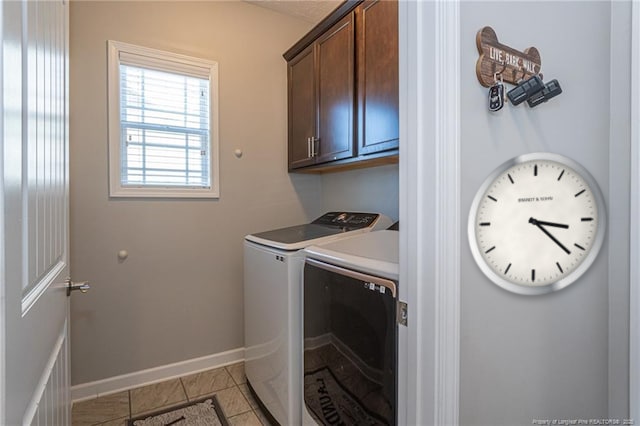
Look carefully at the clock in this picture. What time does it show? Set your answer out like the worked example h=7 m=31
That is h=3 m=22
